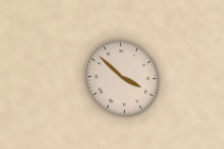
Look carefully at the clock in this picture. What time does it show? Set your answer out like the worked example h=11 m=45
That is h=3 m=52
